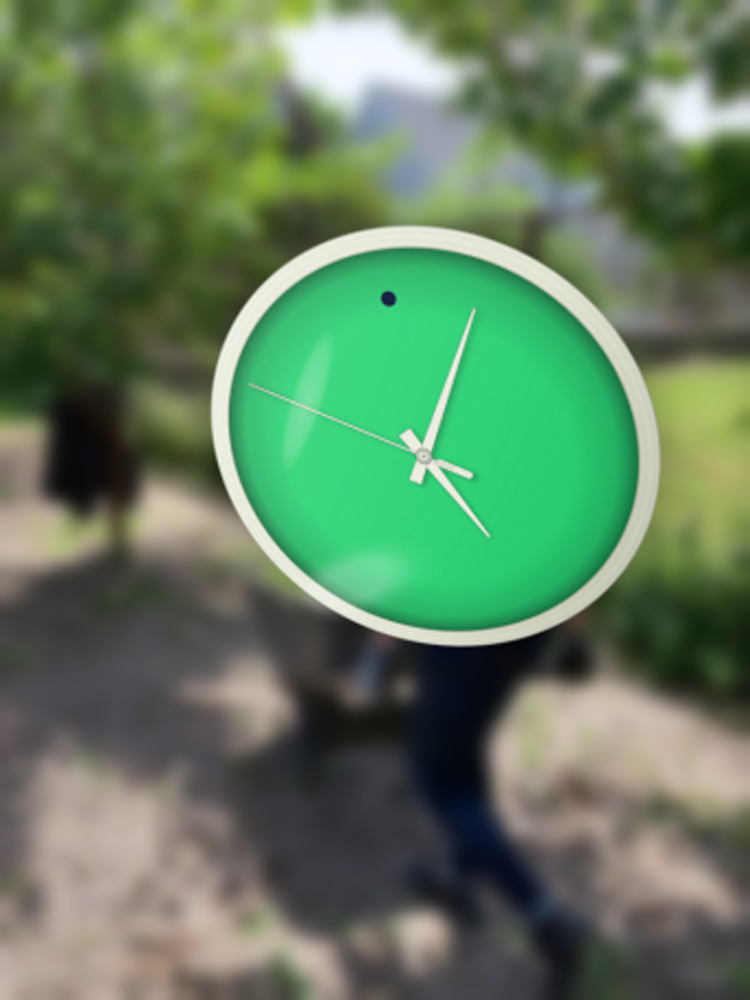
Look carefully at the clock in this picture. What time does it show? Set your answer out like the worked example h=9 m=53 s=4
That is h=5 m=4 s=50
